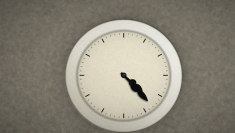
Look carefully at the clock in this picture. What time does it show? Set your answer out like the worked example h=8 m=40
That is h=4 m=23
